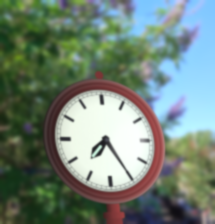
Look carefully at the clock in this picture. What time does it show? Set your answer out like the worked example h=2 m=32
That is h=7 m=25
